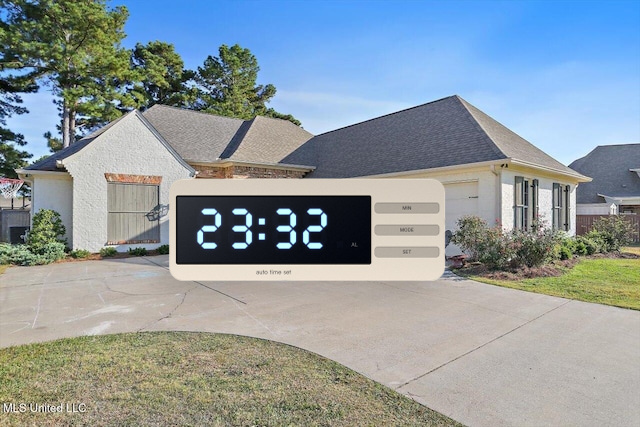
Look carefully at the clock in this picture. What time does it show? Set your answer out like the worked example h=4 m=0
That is h=23 m=32
